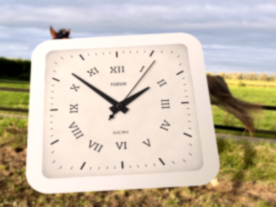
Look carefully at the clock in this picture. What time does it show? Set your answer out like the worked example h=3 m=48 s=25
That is h=1 m=52 s=6
